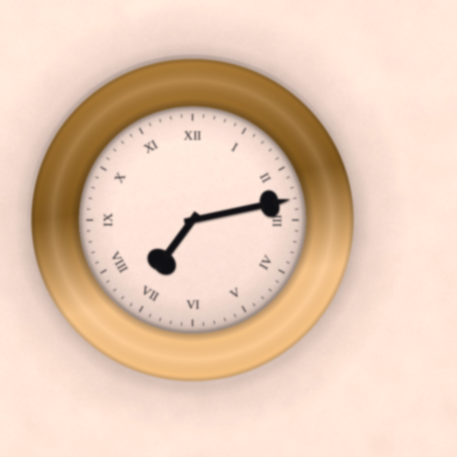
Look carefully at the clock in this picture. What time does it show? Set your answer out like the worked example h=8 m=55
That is h=7 m=13
